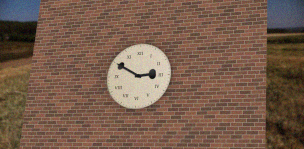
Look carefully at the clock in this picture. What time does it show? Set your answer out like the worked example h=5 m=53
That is h=2 m=50
